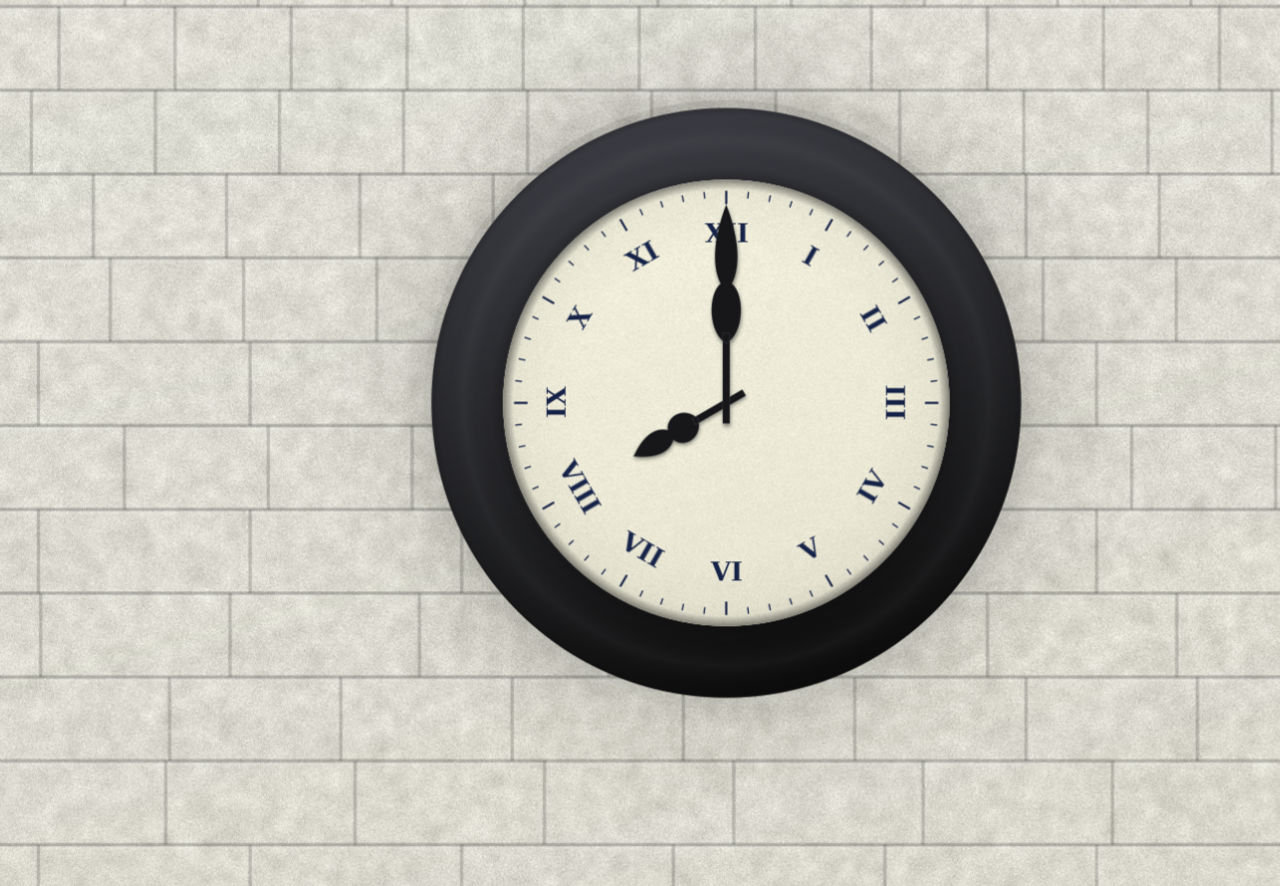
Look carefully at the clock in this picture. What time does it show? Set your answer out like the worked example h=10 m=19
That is h=8 m=0
